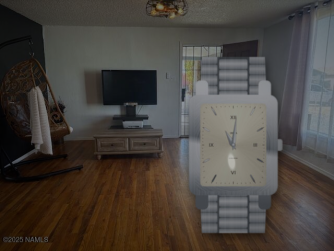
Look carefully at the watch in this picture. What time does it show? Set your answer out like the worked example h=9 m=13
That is h=11 m=1
